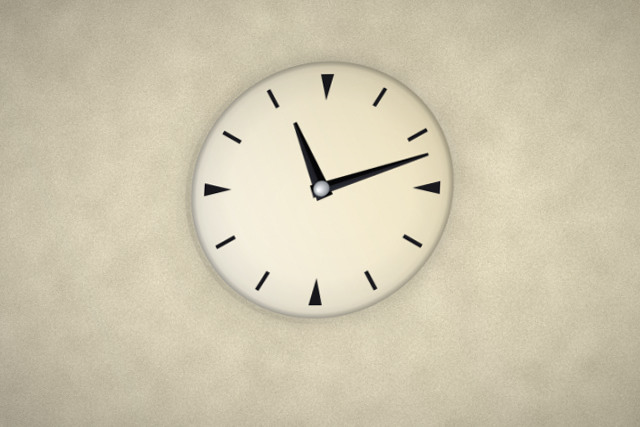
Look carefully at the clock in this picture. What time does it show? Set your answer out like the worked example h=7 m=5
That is h=11 m=12
